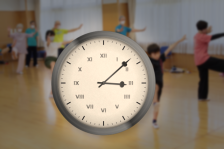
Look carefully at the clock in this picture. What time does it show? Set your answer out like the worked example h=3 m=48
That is h=3 m=8
